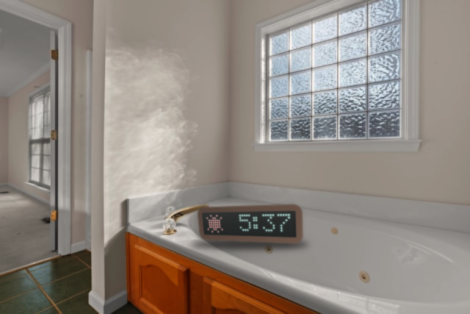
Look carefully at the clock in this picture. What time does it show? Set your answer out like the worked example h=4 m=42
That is h=5 m=37
